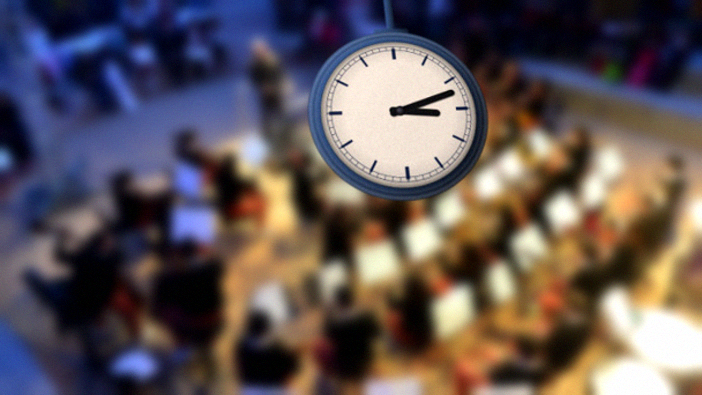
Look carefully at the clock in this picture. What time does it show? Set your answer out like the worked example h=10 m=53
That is h=3 m=12
